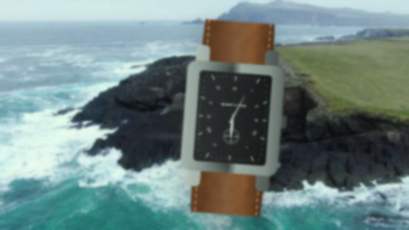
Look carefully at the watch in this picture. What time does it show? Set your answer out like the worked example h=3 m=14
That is h=6 m=4
